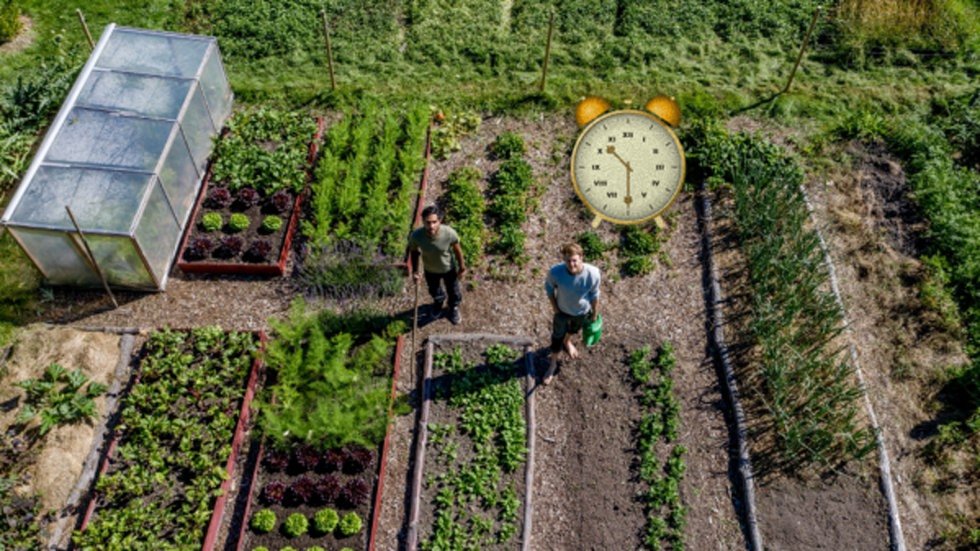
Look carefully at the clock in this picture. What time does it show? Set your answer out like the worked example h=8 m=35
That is h=10 m=30
